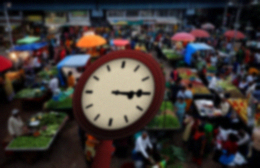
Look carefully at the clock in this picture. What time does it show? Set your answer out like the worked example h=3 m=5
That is h=3 m=15
